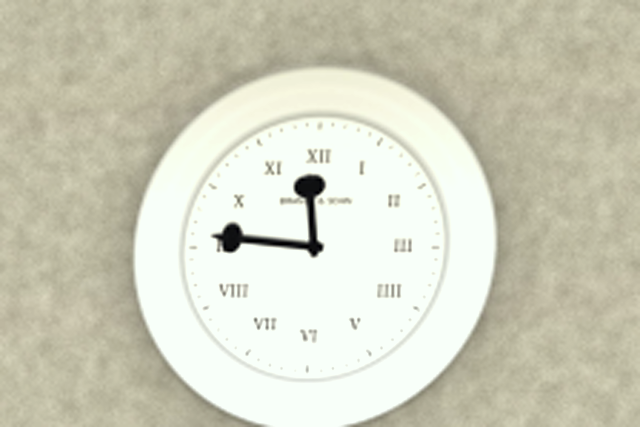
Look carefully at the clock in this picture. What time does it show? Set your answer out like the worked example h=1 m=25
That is h=11 m=46
